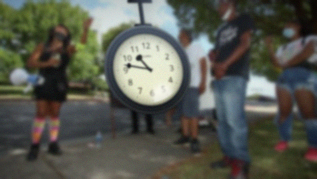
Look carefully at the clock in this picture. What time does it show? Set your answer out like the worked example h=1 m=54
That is h=10 m=47
